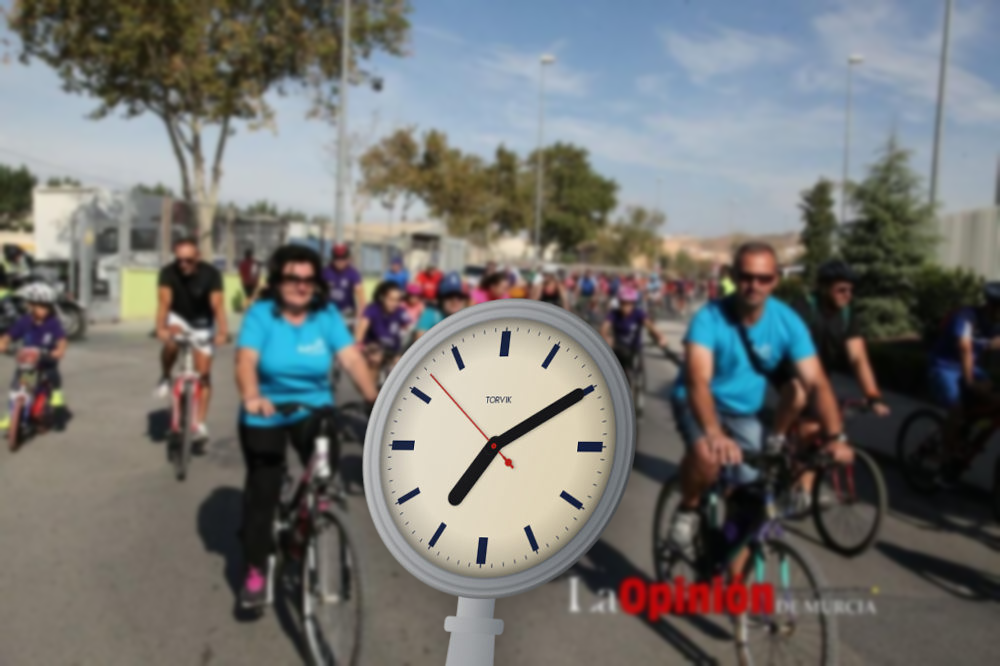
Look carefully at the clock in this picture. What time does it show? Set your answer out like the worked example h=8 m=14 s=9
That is h=7 m=9 s=52
